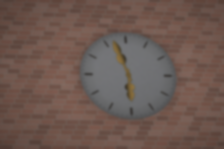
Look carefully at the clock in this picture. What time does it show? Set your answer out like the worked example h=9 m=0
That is h=5 m=57
